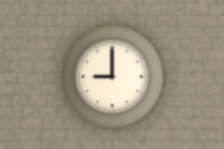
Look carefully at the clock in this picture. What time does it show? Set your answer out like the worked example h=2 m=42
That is h=9 m=0
